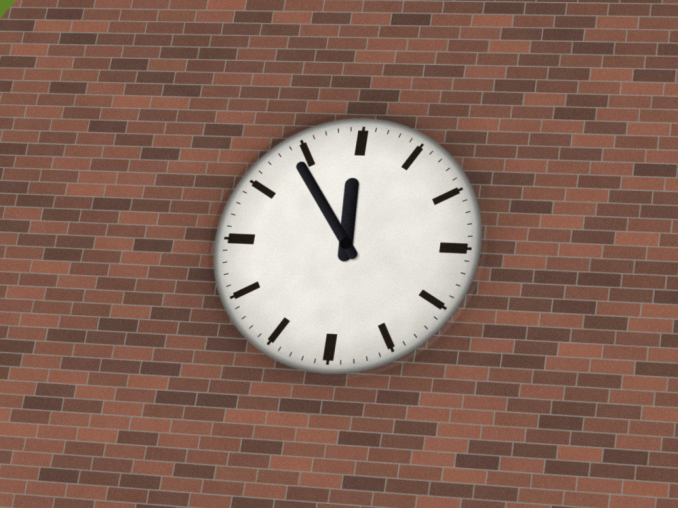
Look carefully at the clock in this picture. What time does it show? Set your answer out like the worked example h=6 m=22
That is h=11 m=54
